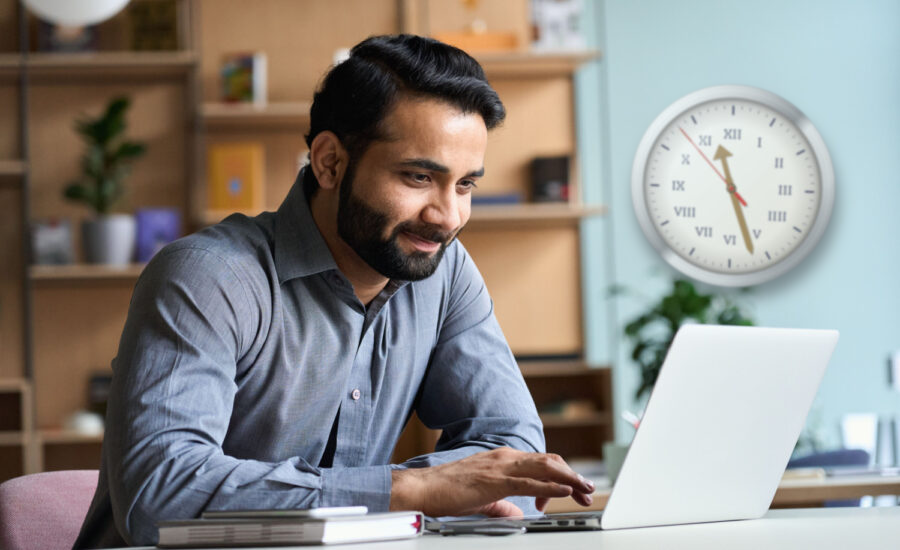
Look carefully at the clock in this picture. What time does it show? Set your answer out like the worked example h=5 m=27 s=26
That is h=11 m=26 s=53
